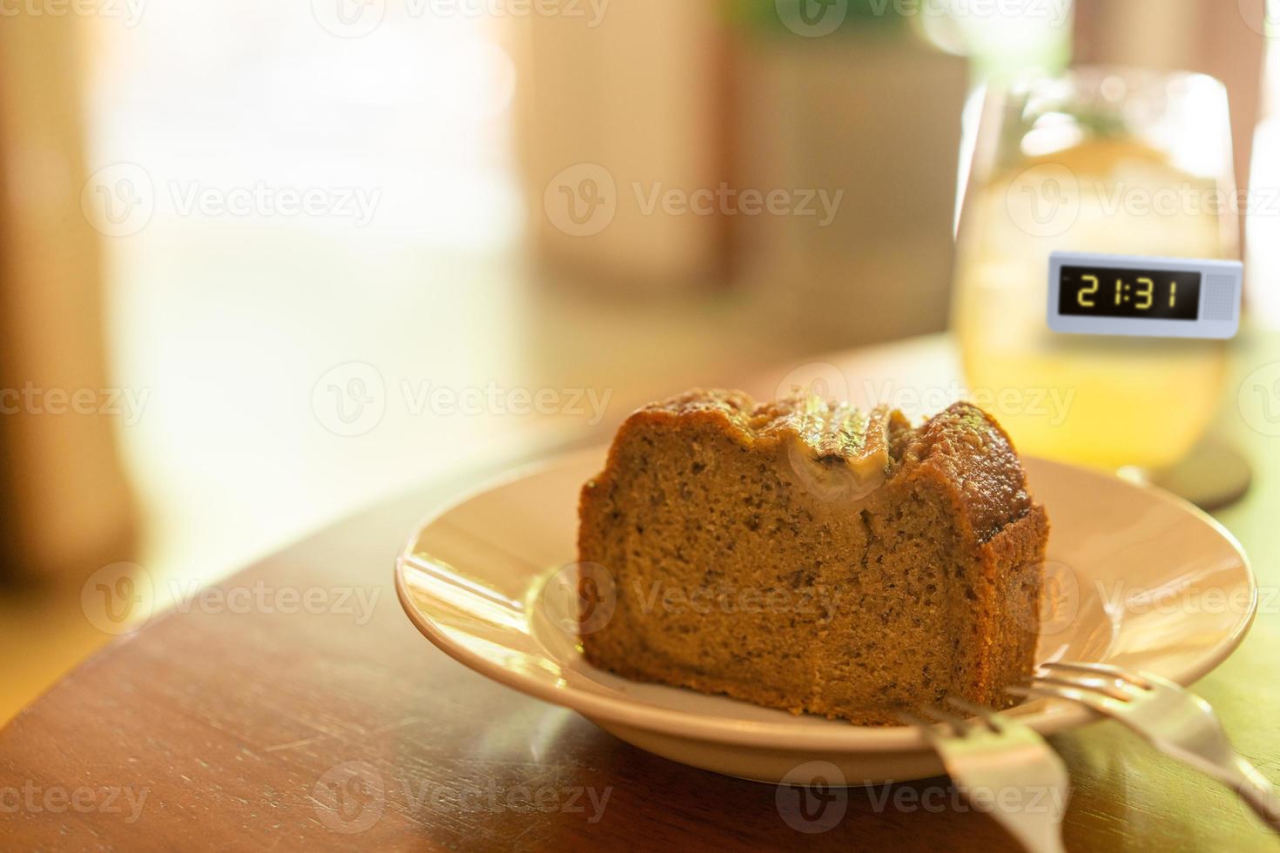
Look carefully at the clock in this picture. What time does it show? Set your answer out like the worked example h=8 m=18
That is h=21 m=31
